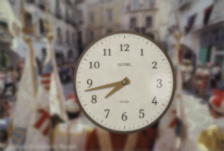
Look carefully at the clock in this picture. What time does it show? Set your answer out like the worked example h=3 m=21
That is h=7 m=43
